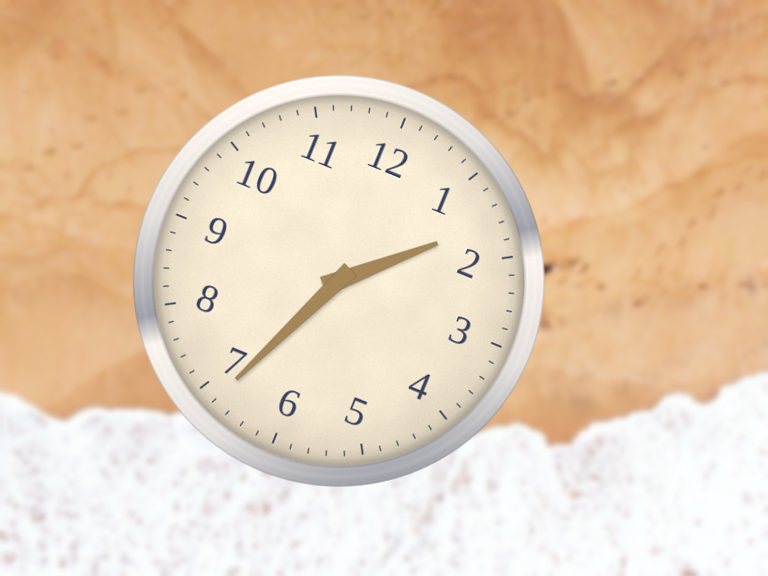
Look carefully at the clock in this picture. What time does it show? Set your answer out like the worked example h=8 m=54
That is h=1 m=34
